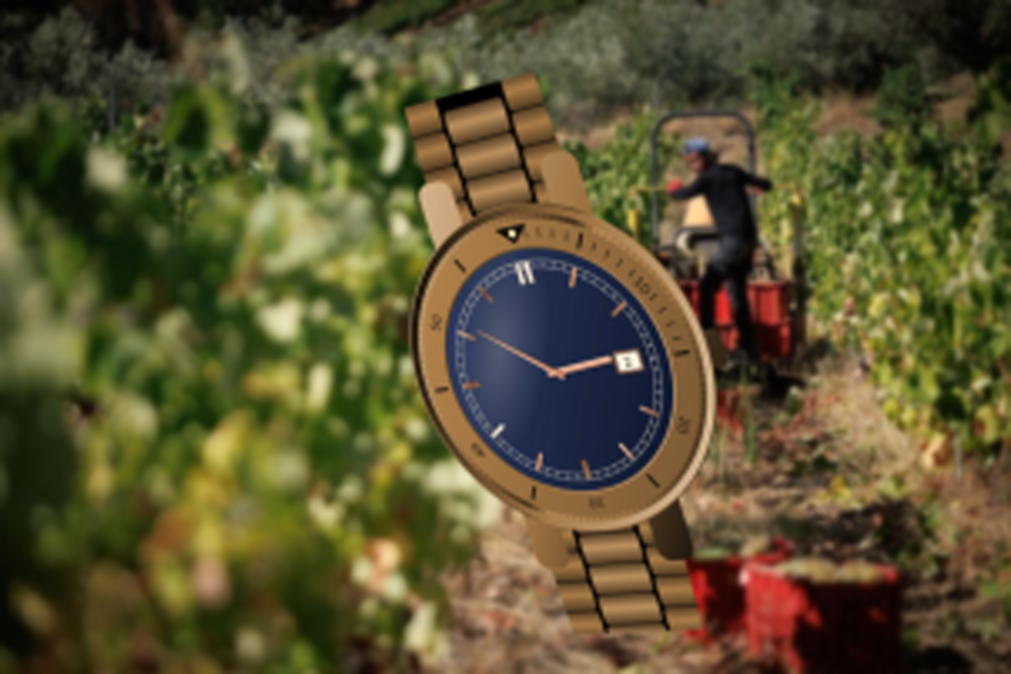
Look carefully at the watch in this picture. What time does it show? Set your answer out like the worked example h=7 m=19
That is h=2 m=51
